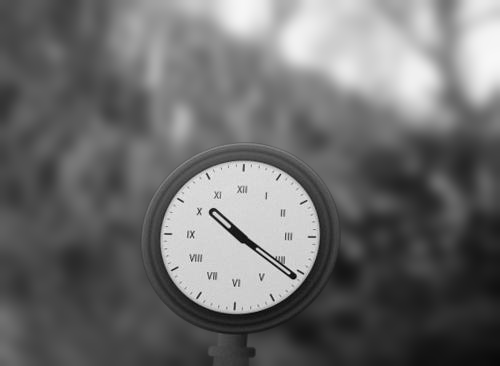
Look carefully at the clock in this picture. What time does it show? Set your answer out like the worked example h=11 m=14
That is h=10 m=21
